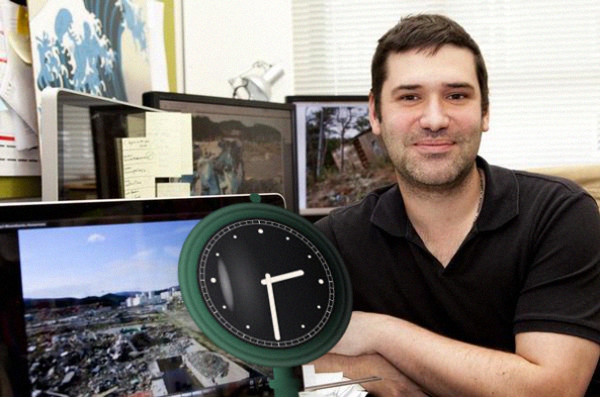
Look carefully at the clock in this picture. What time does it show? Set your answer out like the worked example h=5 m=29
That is h=2 m=30
